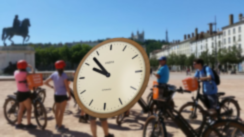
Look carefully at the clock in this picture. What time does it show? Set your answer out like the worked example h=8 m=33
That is h=9 m=53
